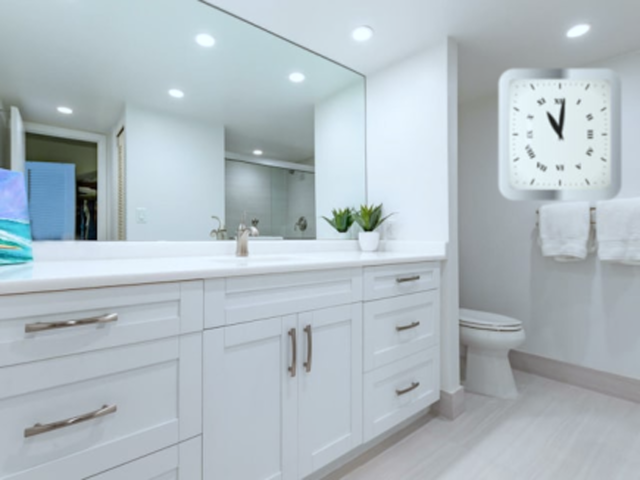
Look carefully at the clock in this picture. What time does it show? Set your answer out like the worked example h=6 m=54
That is h=11 m=1
